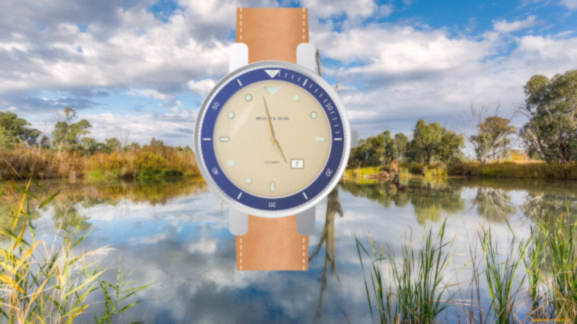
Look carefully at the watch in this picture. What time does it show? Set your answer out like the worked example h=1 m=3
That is h=4 m=58
